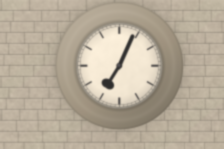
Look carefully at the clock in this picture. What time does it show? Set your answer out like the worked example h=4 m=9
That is h=7 m=4
